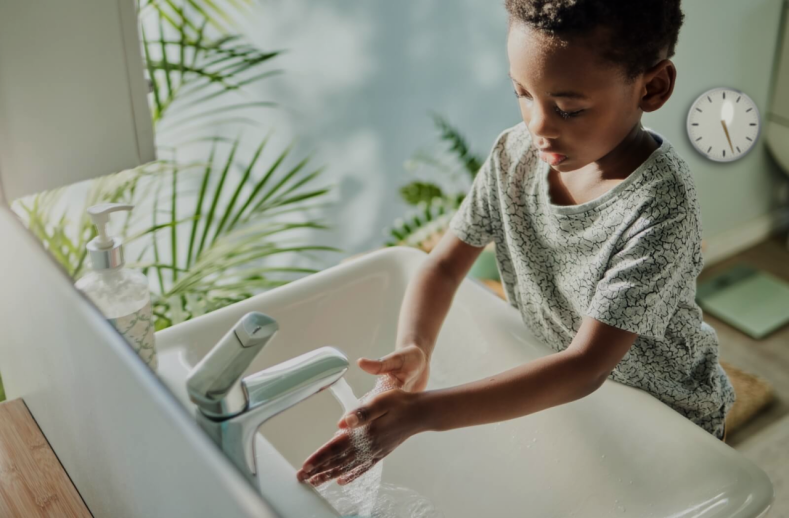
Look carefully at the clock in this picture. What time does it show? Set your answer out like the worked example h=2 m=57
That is h=5 m=27
